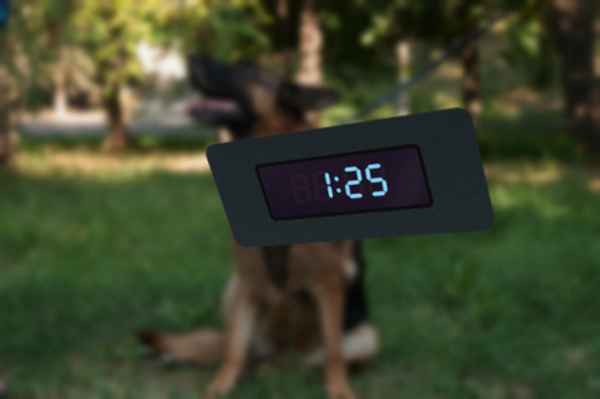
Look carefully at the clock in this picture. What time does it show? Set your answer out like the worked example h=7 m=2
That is h=1 m=25
